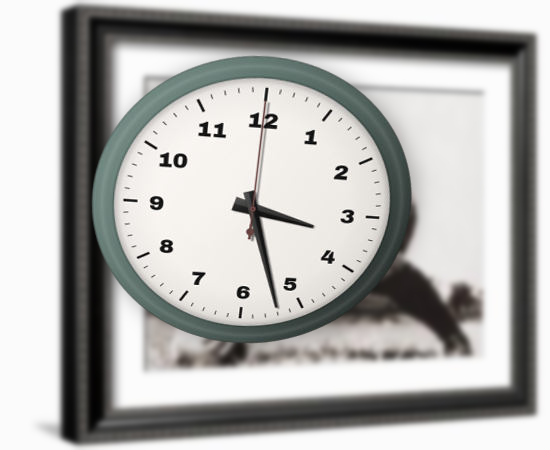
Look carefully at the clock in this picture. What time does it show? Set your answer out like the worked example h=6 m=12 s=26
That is h=3 m=27 s=0
